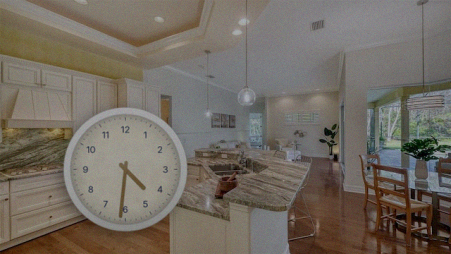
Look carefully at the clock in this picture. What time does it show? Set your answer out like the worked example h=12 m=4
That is h=4 m=31
